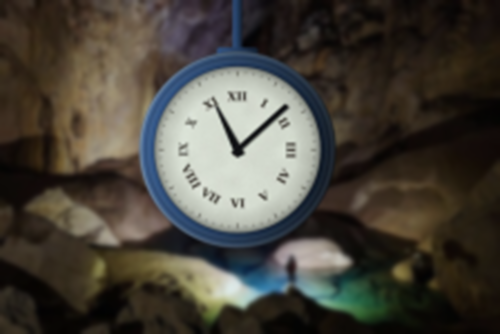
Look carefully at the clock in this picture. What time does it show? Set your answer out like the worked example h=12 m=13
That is h=11 m=8
